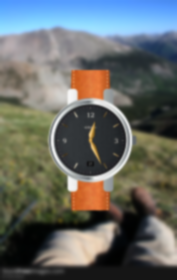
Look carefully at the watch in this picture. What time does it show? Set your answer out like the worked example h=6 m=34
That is h=12 m=26
